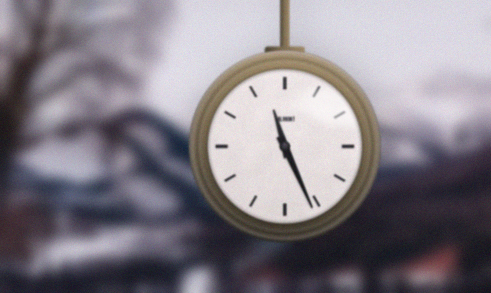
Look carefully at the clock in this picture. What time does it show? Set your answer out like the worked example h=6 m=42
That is h=11 m=26
